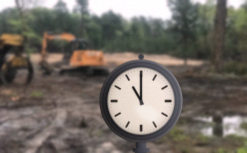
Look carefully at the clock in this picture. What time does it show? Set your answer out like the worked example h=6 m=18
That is h=11 m=0
